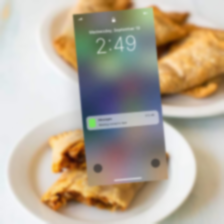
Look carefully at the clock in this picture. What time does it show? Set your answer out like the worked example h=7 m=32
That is h=2 m=49
